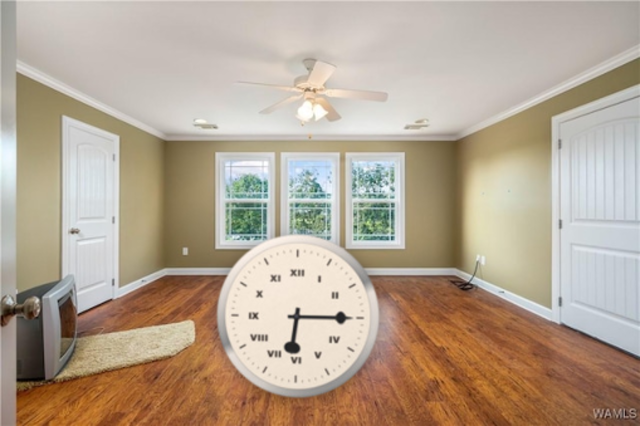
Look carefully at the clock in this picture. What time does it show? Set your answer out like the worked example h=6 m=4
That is h=6 m=15
